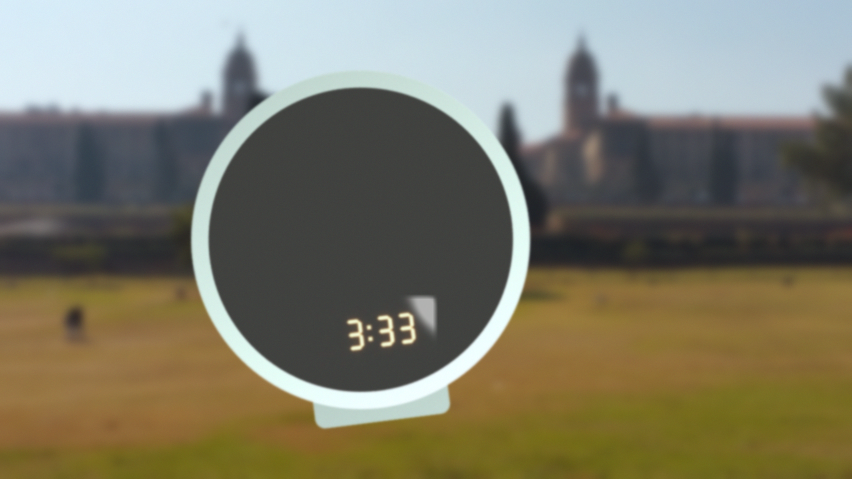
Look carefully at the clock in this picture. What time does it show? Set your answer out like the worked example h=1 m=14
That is h=3 m=33
